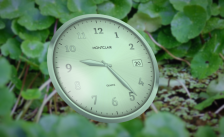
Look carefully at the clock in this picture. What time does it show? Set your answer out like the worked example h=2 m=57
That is h=9 m=24
